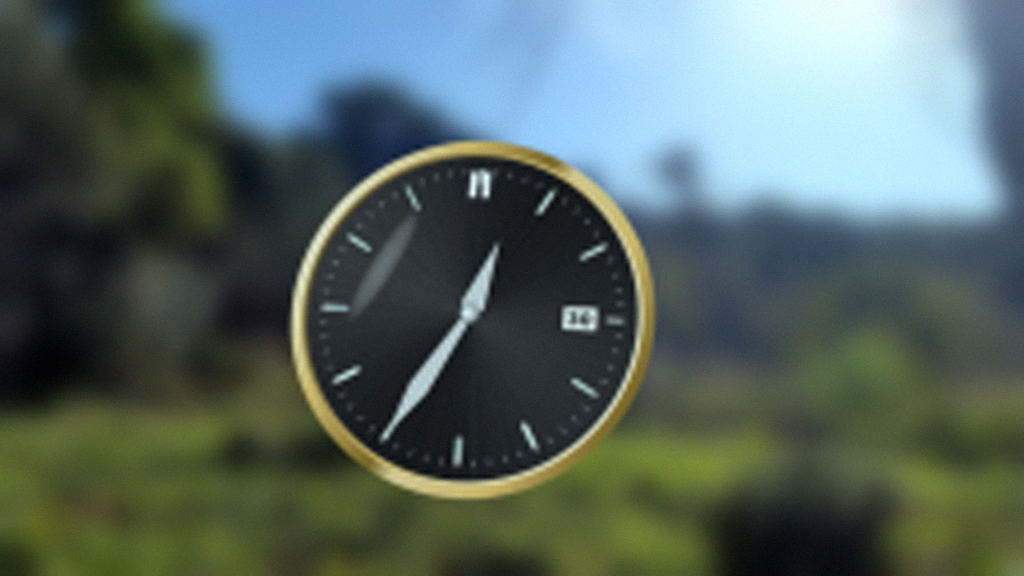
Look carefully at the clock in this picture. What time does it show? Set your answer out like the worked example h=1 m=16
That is h=12 m=35
